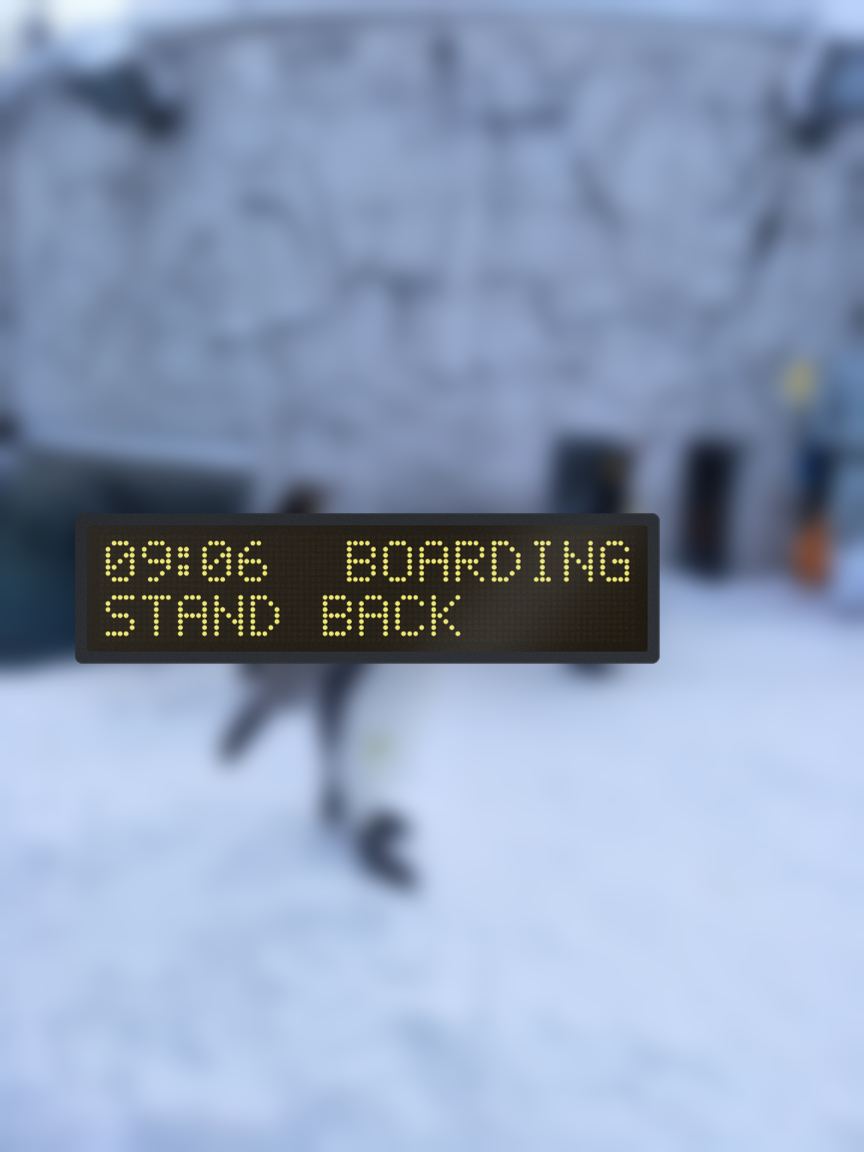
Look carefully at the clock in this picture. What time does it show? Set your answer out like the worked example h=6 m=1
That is h=9 m=6
